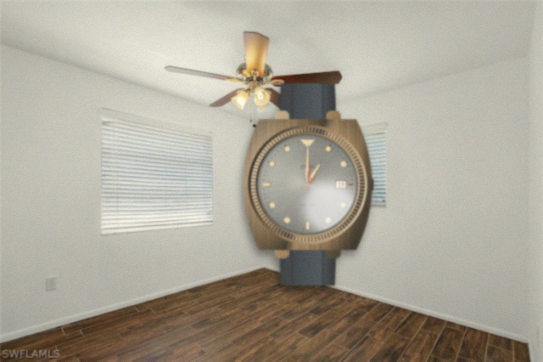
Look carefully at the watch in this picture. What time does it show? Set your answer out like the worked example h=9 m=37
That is h=1 m=0
